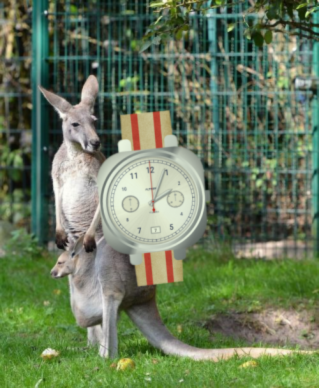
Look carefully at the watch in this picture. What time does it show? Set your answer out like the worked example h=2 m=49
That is h=2 m=4
